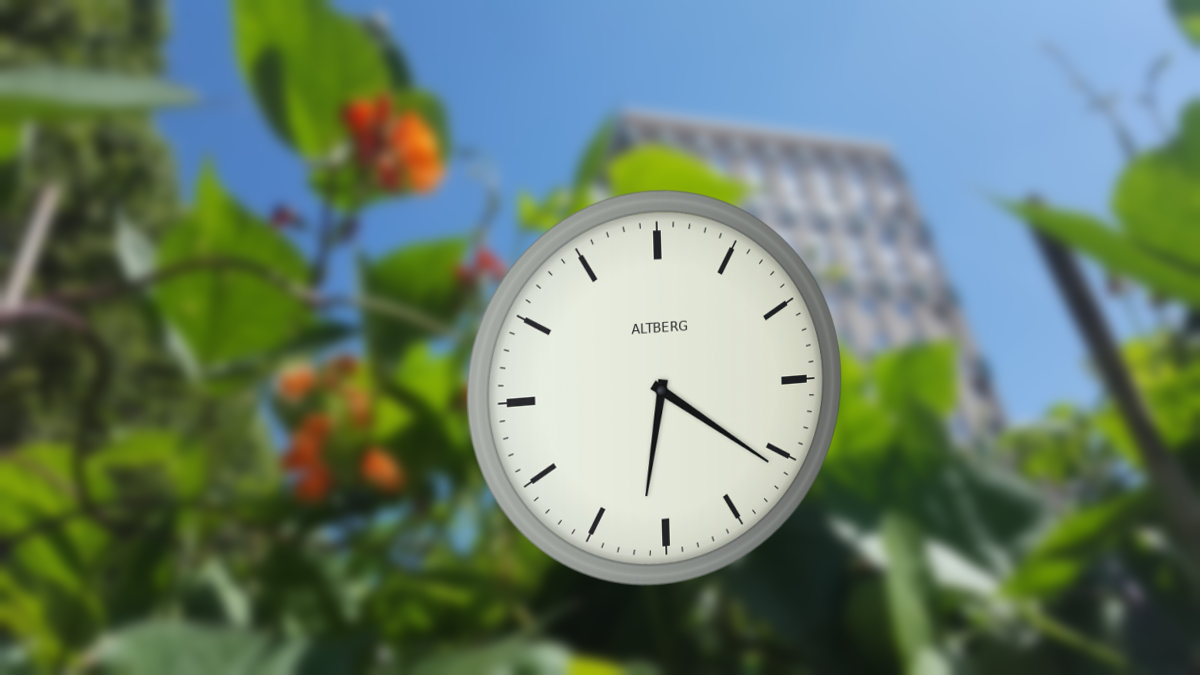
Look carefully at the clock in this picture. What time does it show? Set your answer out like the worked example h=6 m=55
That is h=6 m=21
